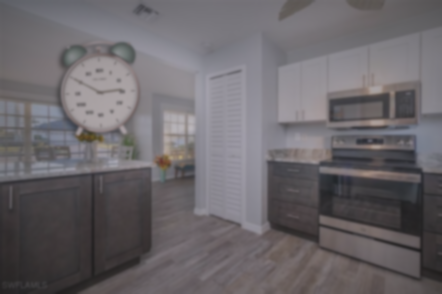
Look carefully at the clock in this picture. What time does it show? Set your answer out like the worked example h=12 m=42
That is h=2 m=50
